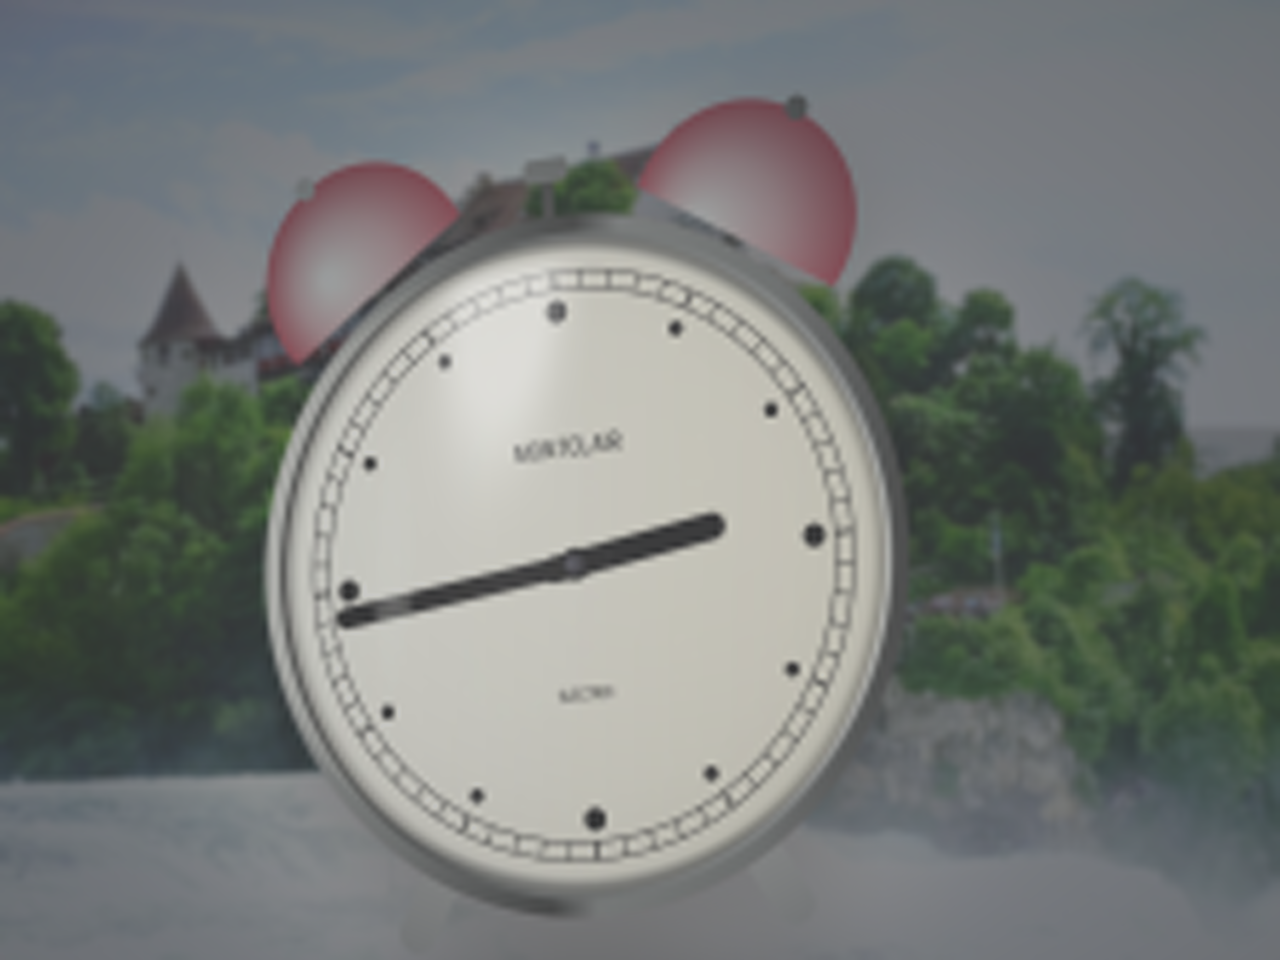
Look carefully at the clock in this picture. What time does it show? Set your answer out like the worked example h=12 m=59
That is h=2 m=44
